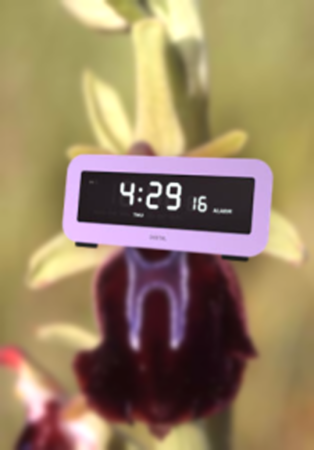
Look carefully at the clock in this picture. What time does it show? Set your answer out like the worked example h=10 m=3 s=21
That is h=4 m=29 s=16
